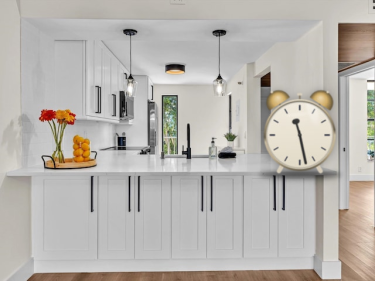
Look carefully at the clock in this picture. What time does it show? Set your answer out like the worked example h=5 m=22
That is h=11 m=28
